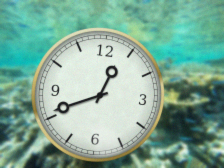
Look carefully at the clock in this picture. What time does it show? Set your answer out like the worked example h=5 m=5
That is h=12 m=41
